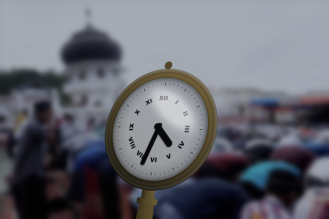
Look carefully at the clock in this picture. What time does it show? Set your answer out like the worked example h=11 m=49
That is h=4 m=33
